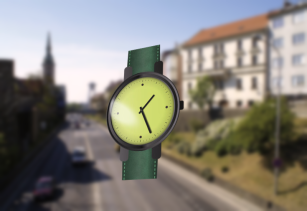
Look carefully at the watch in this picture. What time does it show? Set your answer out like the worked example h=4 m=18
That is h=1 m=26
